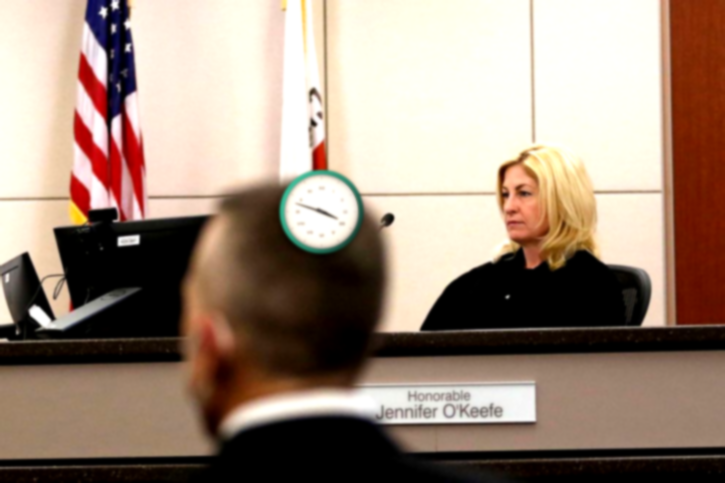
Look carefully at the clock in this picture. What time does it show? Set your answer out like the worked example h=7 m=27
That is h=3 m=48
